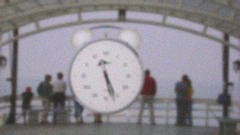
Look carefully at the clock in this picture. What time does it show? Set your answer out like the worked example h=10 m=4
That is h=11 m=27
